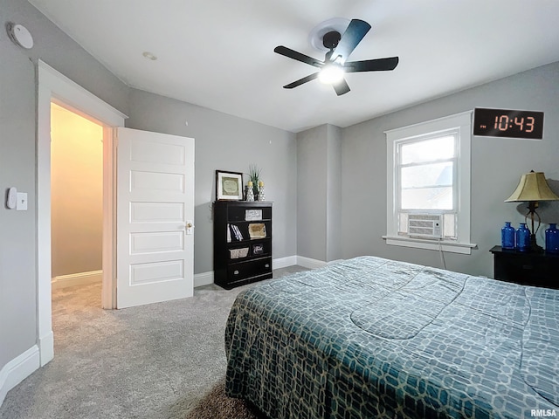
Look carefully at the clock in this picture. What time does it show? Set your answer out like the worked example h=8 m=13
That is h=10 m=43
